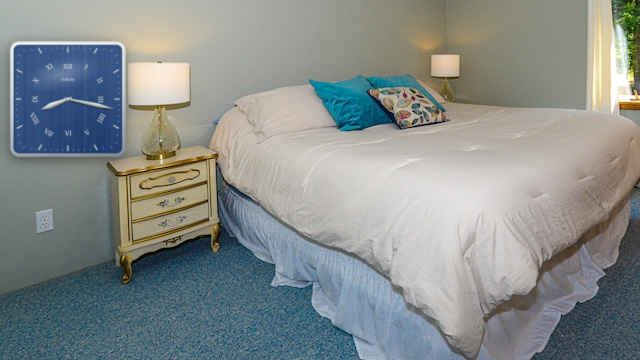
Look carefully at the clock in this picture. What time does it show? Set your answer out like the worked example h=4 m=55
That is h=8 m=17
